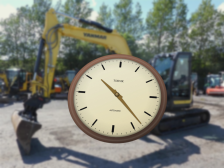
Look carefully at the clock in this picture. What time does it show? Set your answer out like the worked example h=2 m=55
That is h=10 m=23
